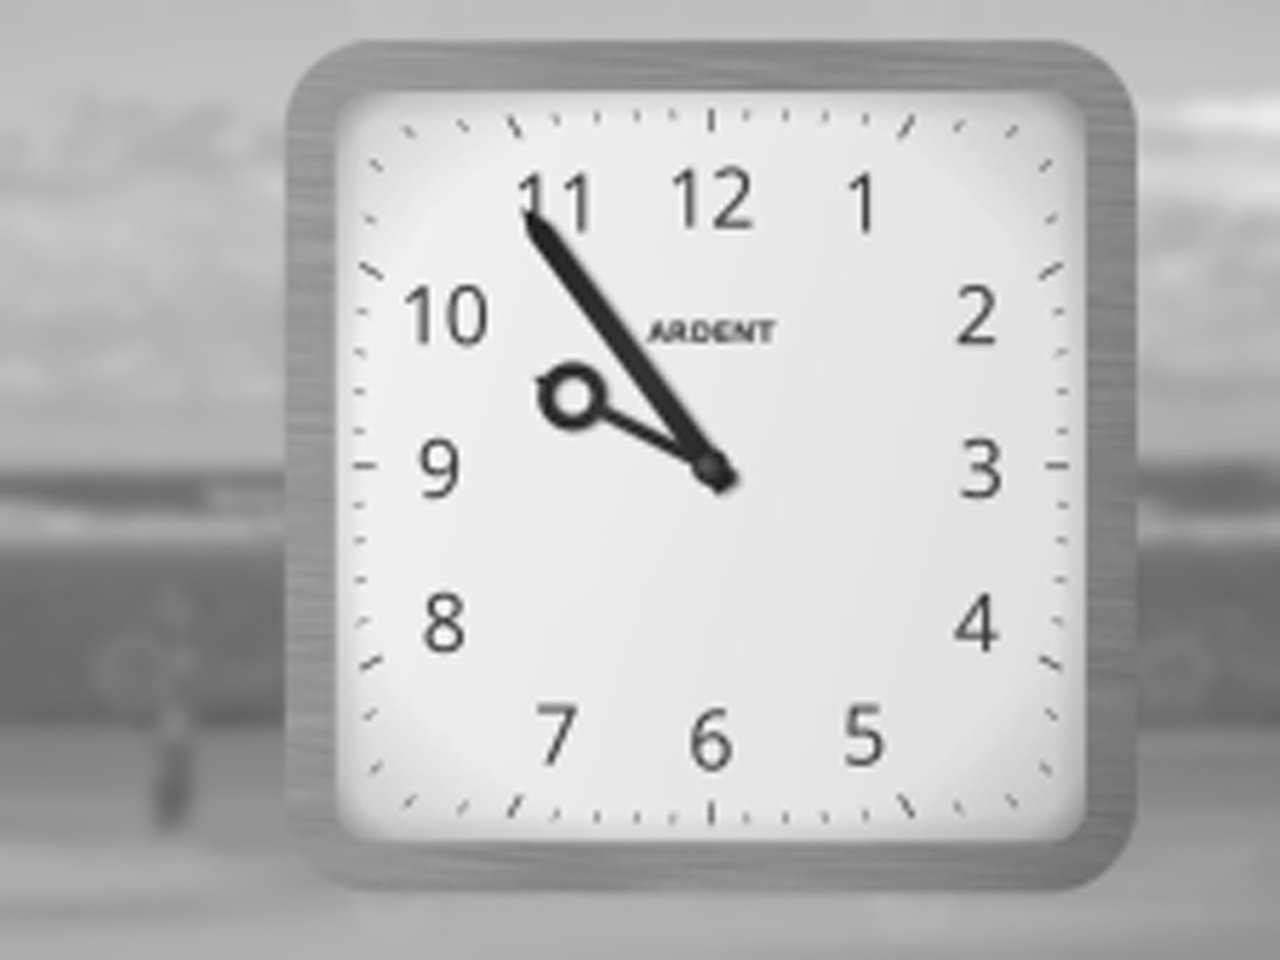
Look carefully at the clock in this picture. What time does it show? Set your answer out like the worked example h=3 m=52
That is h=9 m=54
